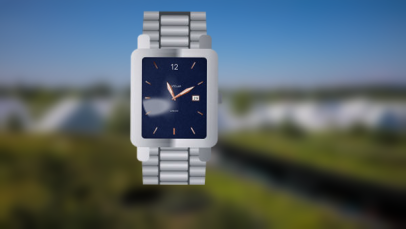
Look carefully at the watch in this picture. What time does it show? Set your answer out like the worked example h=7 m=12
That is h=11 m=10
